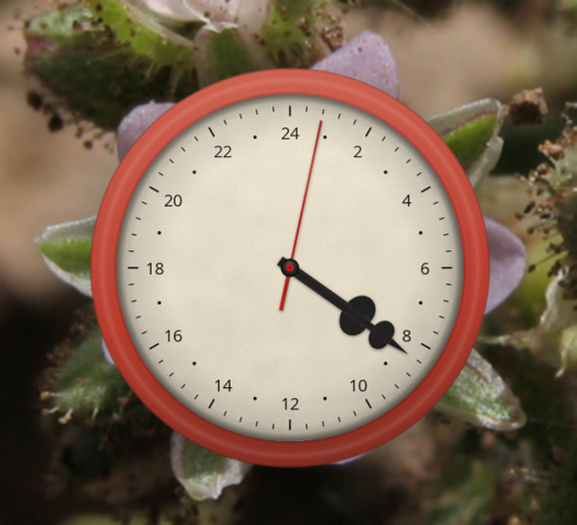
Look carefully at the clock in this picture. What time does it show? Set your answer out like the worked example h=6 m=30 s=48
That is h=8 m=21 s=2
